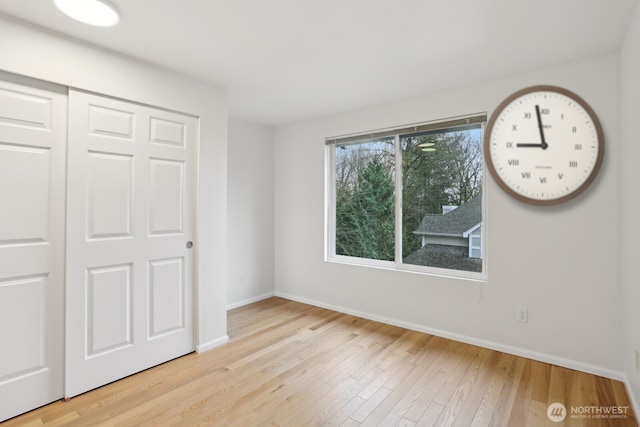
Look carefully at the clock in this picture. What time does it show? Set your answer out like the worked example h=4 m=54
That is h=8 m=58
